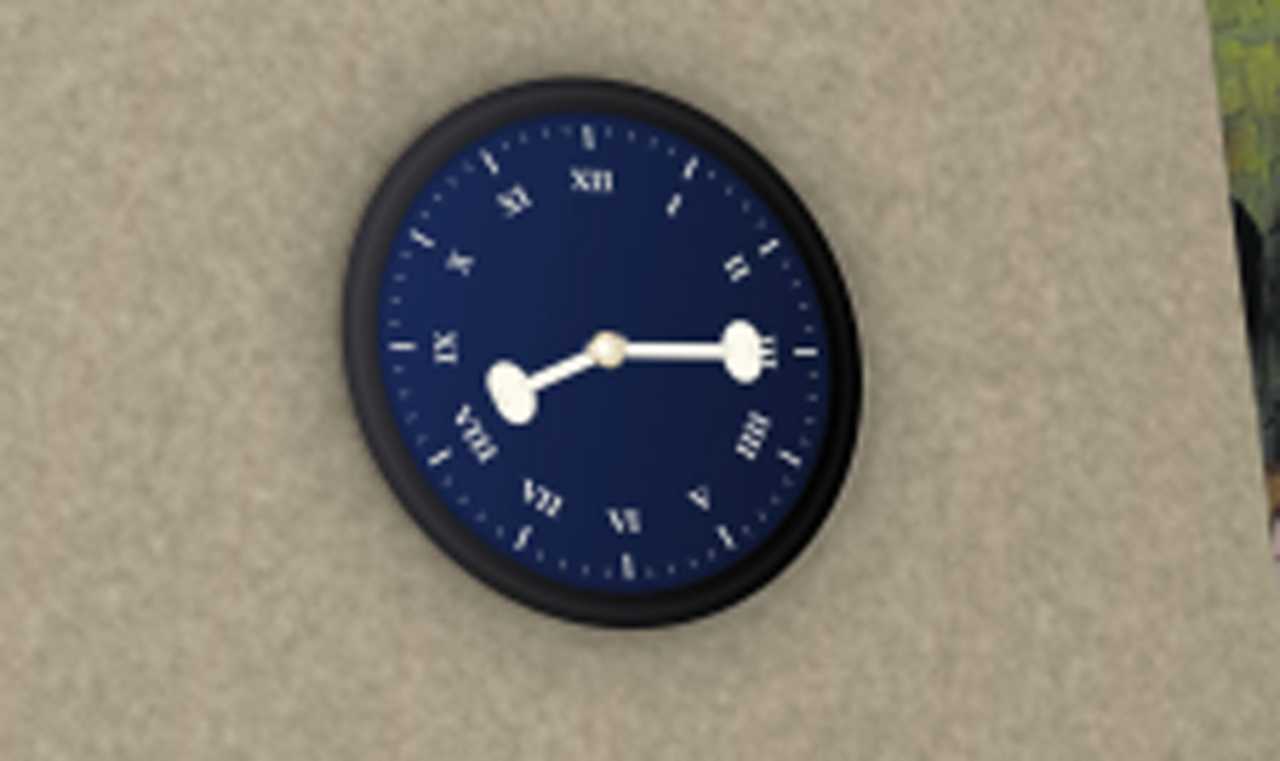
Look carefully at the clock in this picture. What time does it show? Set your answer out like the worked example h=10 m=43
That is h=8 m=15
